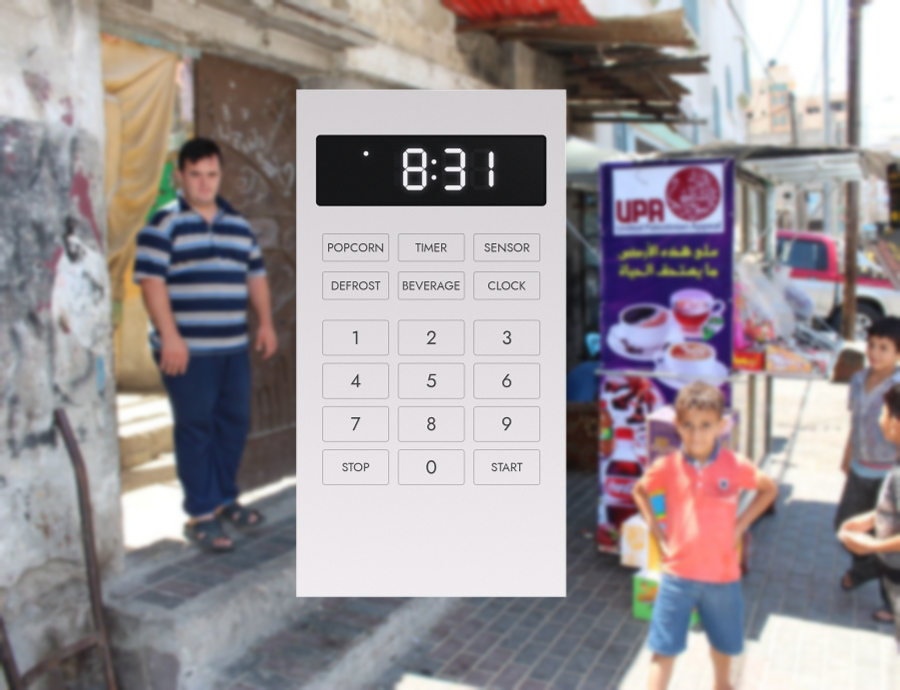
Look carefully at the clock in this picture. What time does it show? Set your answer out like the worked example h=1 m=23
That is h=8 m=31
